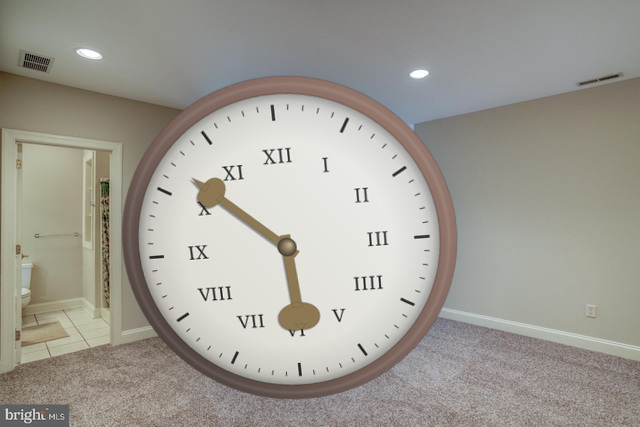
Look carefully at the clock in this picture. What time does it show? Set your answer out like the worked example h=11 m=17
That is h=5 m=52
